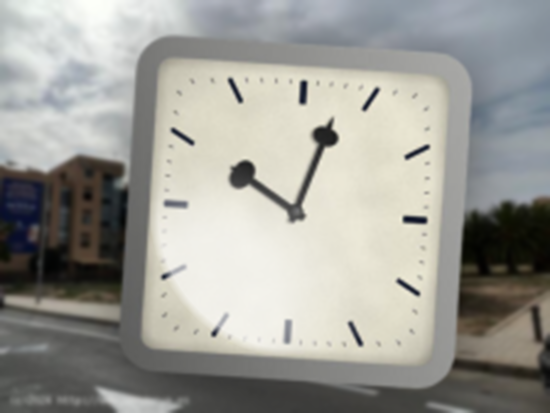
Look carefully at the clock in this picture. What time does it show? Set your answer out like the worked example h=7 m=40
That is h=10 m=3
